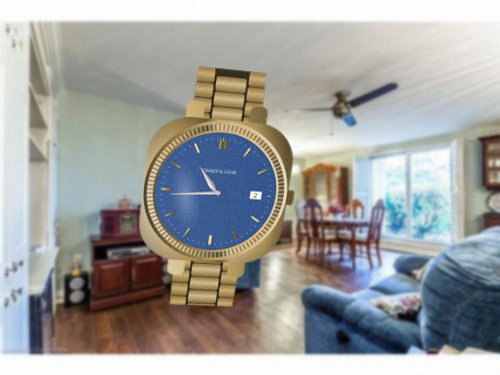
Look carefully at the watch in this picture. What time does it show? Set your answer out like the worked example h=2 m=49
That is h=10 m=44
